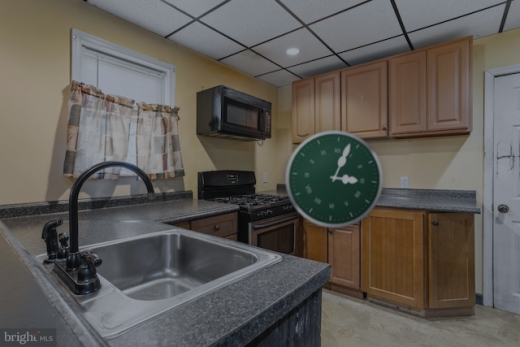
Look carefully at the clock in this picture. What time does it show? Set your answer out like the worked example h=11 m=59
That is h=3 m=3
